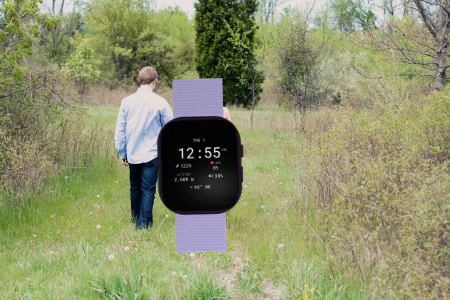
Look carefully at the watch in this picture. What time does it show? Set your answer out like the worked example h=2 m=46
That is h=12 m=55
